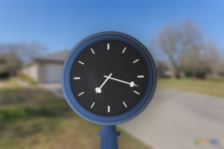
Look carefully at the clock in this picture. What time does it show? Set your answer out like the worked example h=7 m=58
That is h=7 m=18
